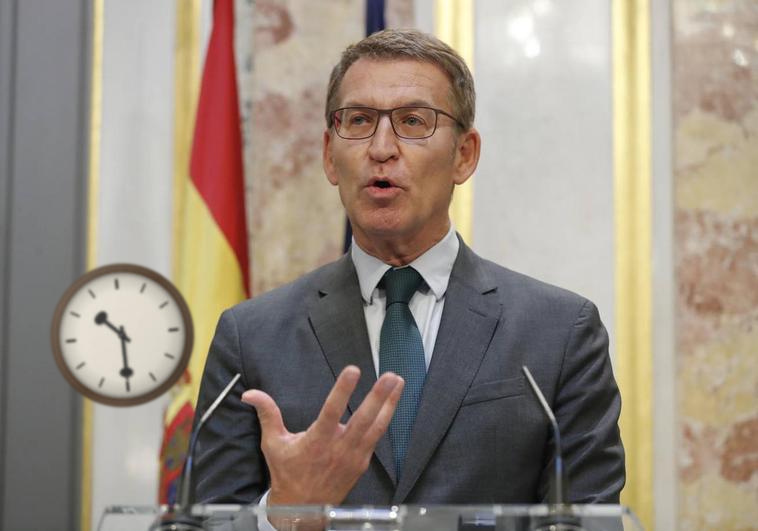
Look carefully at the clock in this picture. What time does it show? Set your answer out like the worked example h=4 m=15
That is h=10 m=30
